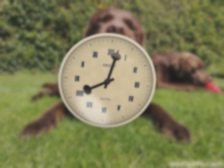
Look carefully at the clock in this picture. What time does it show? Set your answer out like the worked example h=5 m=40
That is h=8 m=2
